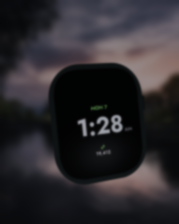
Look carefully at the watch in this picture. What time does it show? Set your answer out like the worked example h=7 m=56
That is h=1 m=28
